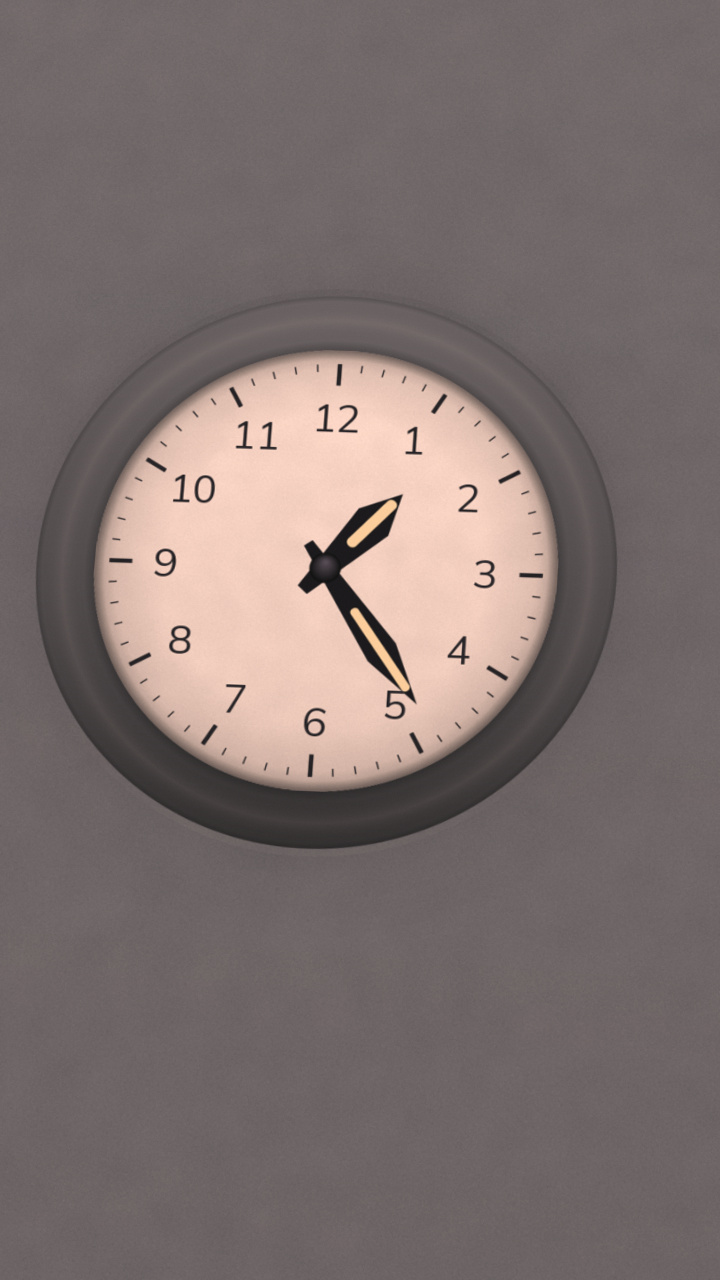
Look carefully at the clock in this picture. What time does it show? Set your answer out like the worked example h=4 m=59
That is h=1 m=24
